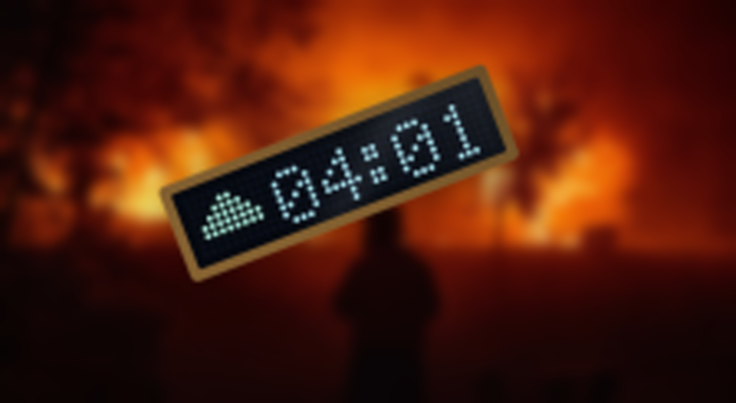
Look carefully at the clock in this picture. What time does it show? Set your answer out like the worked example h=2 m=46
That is h=4 m=1
